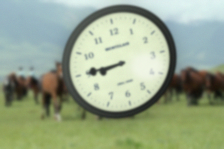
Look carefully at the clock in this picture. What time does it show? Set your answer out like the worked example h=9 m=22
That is h=8 m=45
